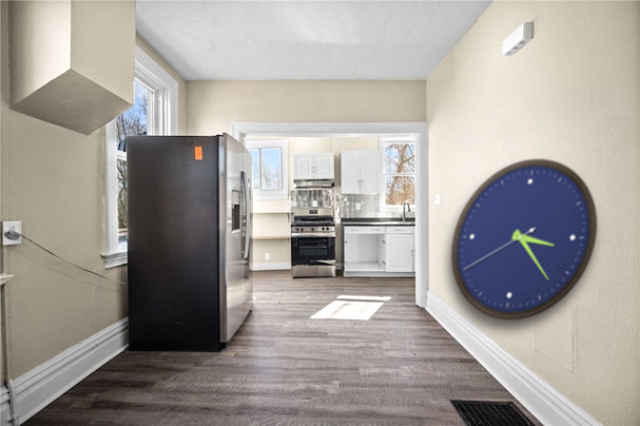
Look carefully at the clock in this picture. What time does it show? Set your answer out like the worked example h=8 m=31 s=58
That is h=3 m=22 s=40
